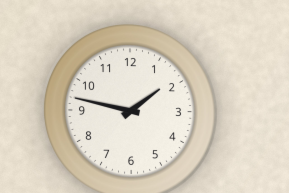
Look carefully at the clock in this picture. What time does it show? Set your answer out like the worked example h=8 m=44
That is h=1 m=47
